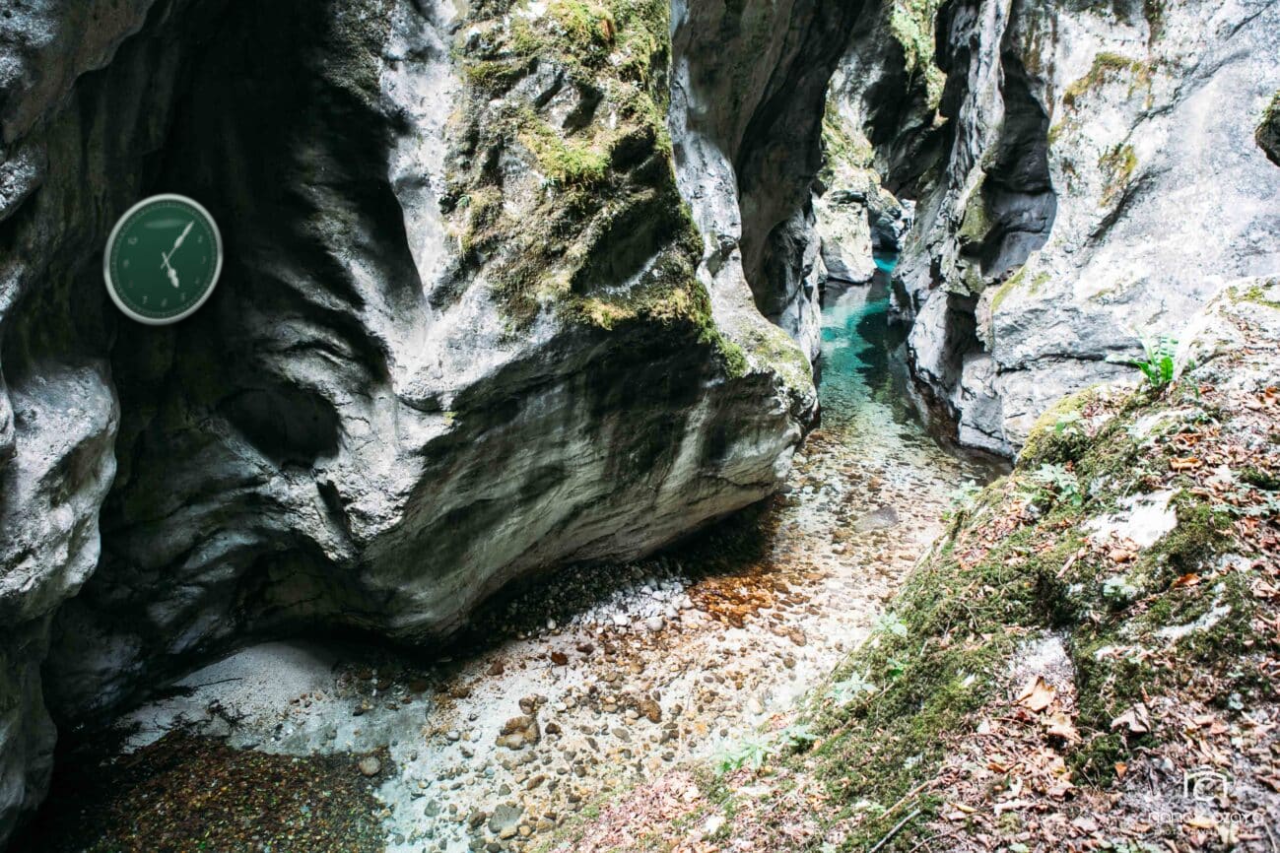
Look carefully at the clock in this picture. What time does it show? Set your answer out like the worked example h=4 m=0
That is h=5 m=6
